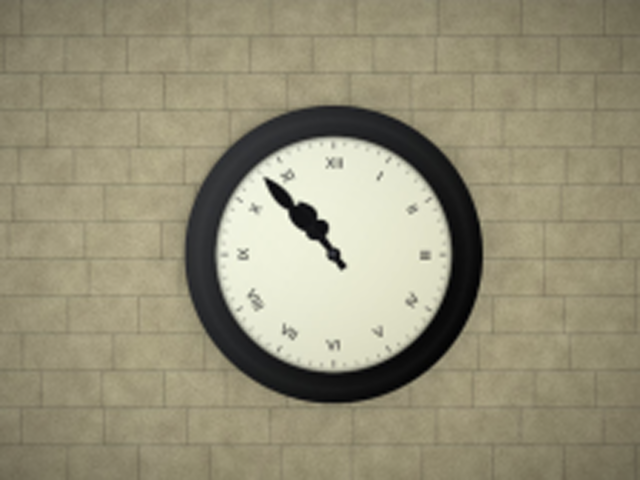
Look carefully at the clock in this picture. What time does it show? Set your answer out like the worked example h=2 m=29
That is h=10 m=53
